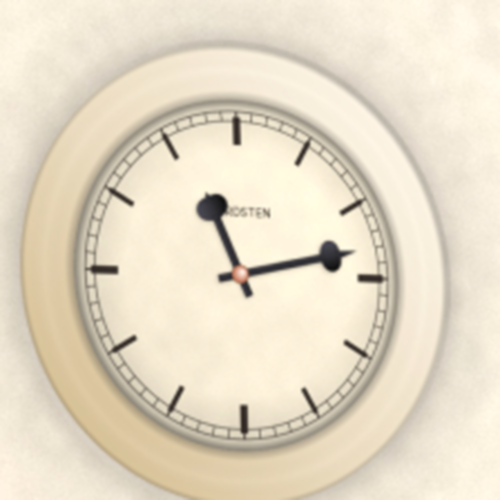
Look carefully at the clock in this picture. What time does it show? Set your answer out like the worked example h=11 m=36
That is h=11 m=13
